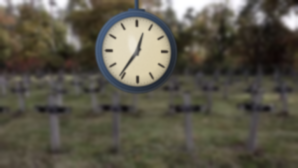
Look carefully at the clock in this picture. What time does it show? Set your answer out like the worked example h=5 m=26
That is h=12 m=36
